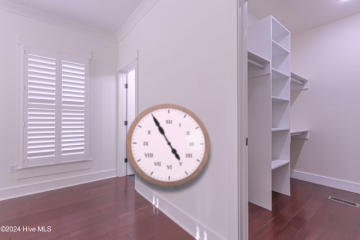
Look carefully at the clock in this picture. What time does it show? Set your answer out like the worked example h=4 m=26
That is h=4 m=55
